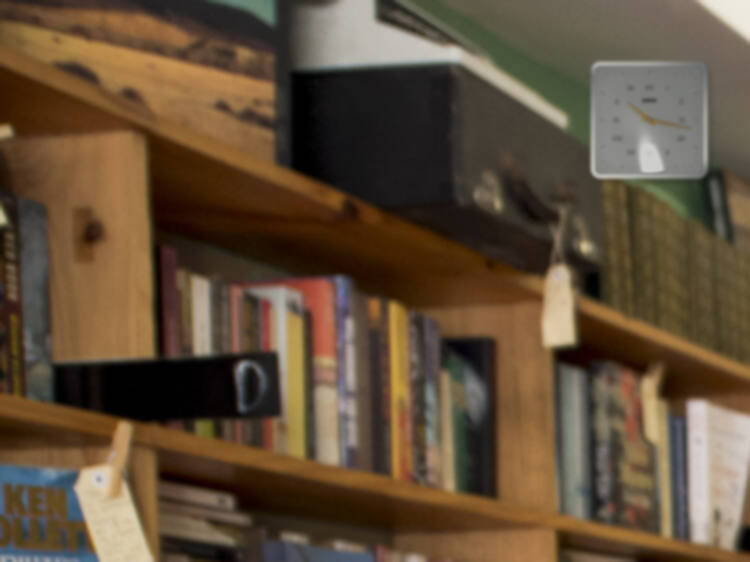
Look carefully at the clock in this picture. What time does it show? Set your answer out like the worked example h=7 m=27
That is h=10 m=17
